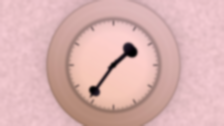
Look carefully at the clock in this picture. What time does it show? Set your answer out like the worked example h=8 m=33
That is h=1 m=36
